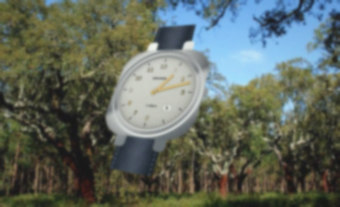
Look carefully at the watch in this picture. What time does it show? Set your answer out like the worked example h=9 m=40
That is h=1 m=12
